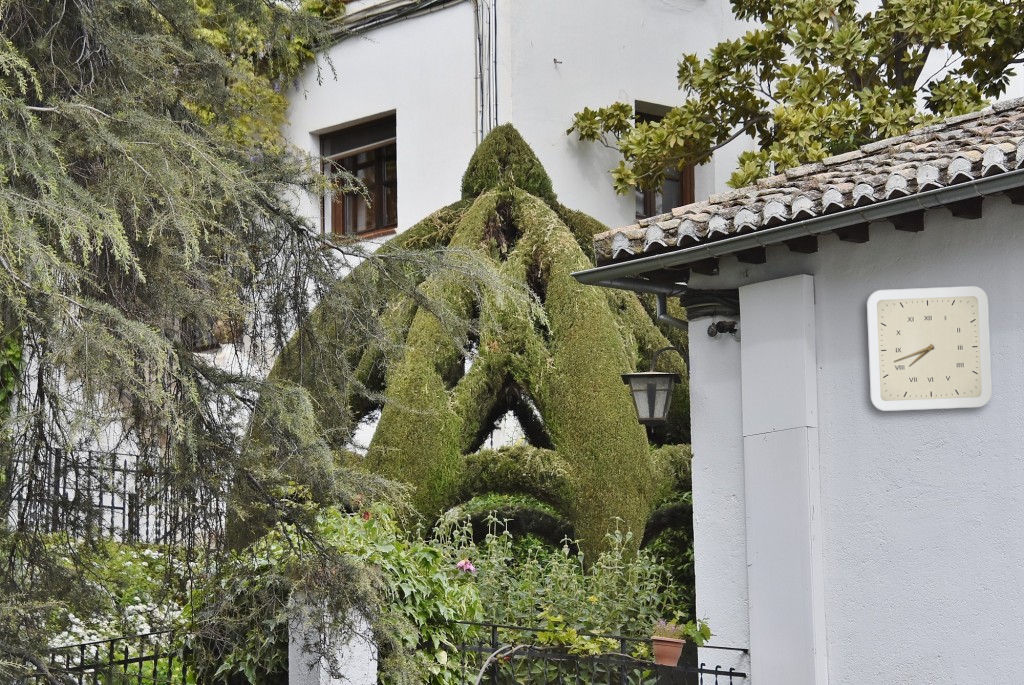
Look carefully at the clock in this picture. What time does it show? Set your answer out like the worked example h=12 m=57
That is h=7 m=42
